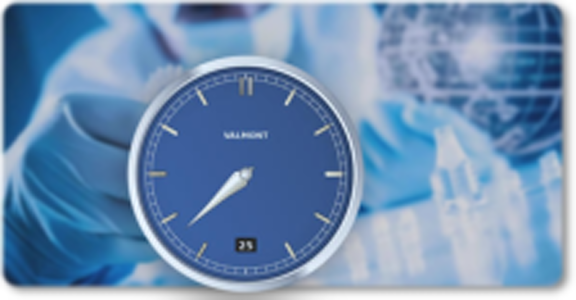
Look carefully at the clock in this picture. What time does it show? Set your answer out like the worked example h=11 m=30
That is h=7 m=38
